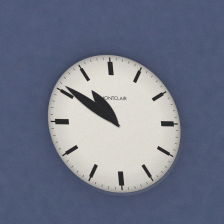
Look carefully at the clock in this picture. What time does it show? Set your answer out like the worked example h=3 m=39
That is h=10 m=51
